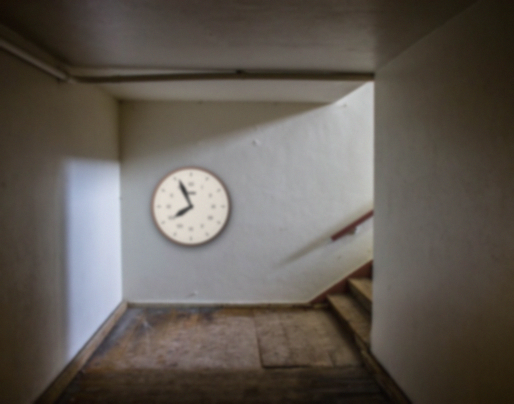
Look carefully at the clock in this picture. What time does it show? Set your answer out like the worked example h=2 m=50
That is h=7 m=56
